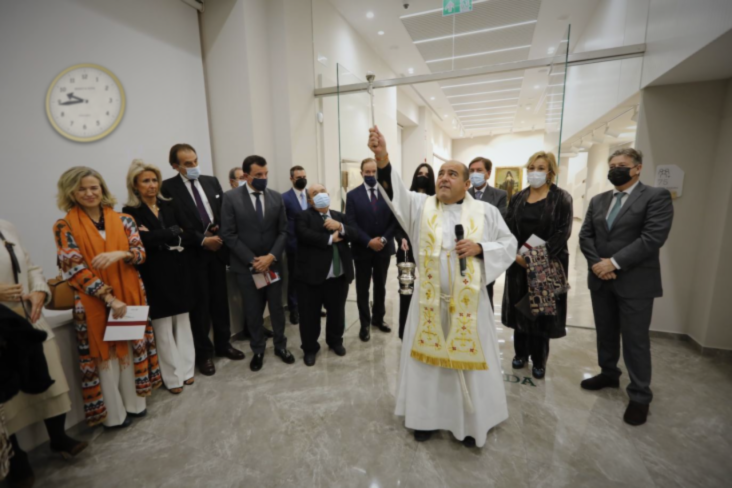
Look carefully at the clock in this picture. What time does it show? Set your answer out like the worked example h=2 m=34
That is h=9 m=44
